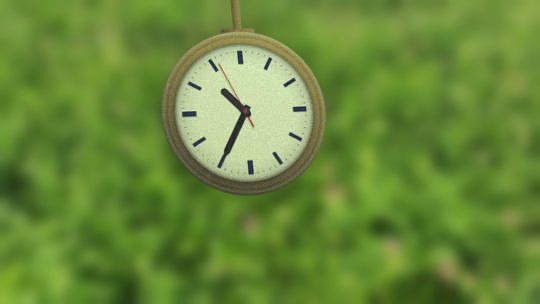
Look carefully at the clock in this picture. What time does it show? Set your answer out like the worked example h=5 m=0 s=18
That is h=10 m=34 s=56
